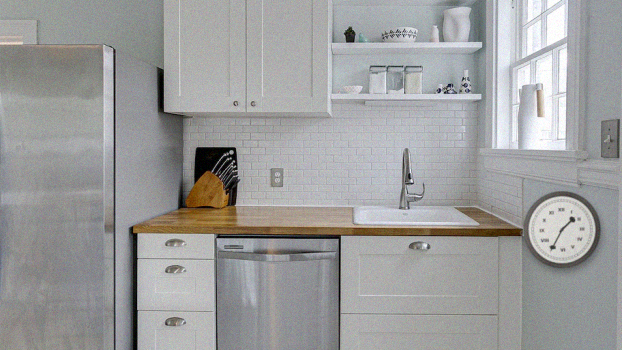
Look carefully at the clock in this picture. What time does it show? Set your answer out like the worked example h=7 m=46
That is h=1 m=35
